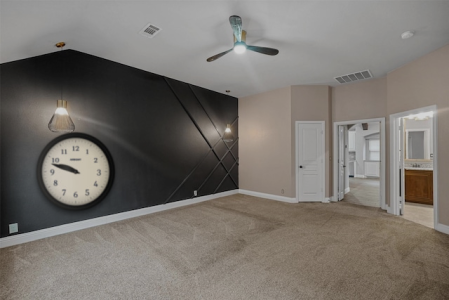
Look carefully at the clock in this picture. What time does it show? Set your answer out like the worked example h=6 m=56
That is h=9 m=48
